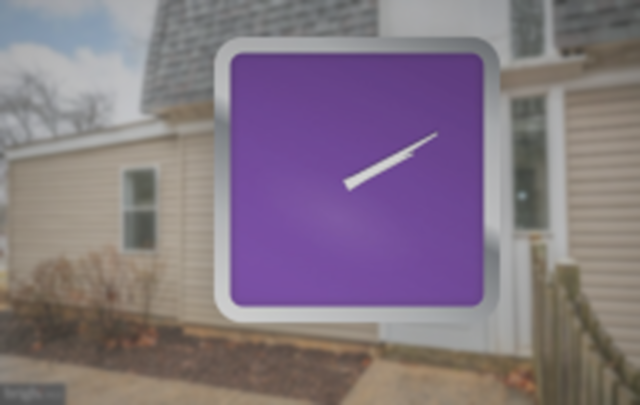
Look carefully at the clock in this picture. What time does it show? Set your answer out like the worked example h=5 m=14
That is h=2 m=10
